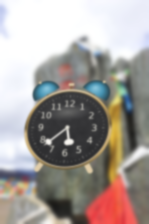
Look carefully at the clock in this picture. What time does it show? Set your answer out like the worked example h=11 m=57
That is h=5 m=38
